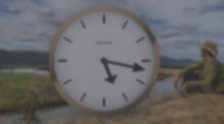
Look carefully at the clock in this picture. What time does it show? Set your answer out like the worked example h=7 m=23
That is h=5 m=17
